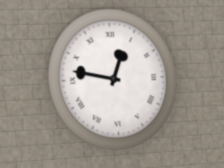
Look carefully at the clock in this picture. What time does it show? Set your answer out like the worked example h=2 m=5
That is h=12 m=47
